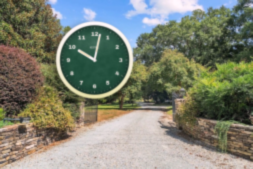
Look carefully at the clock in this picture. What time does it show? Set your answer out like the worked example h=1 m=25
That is h=10 m=2
